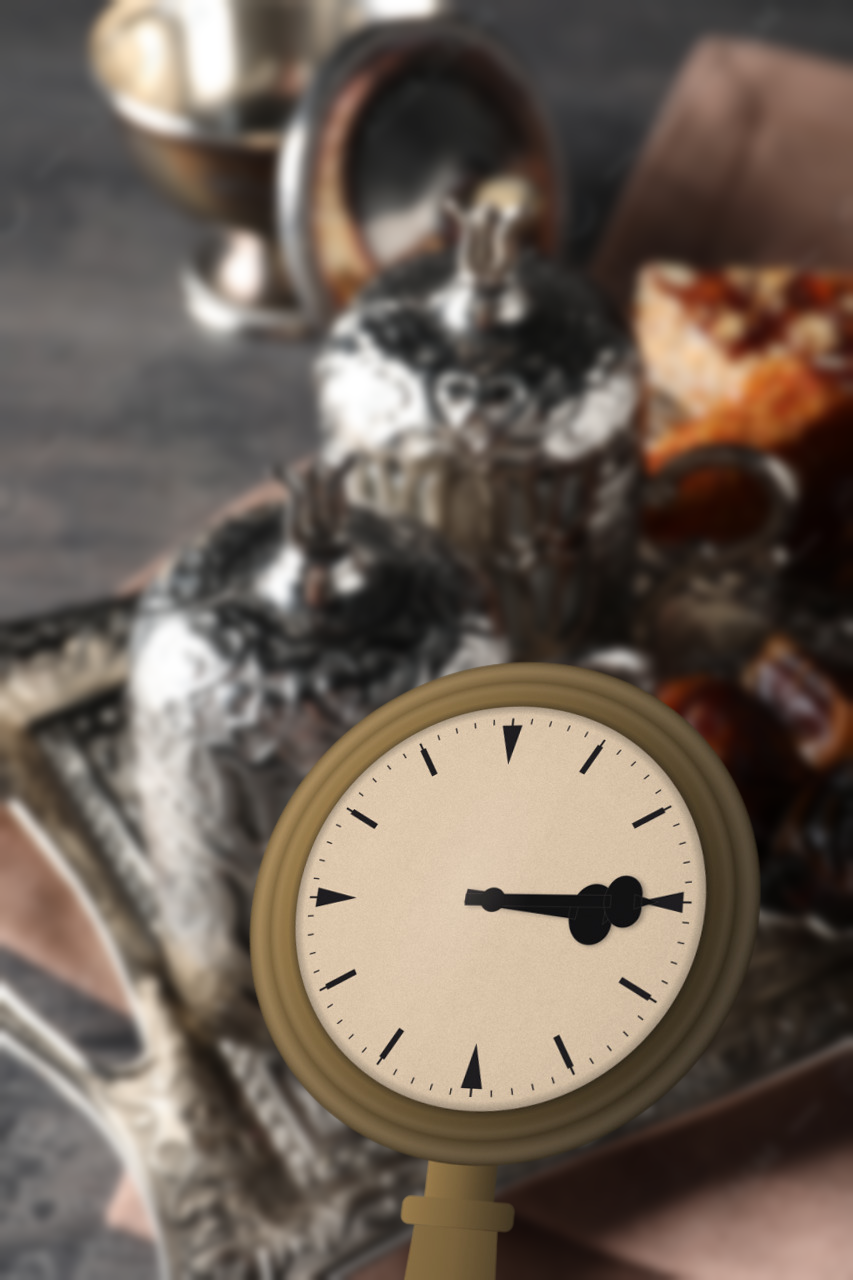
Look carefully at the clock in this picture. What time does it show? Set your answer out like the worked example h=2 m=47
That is h=3 m=15
